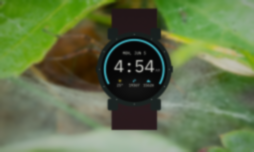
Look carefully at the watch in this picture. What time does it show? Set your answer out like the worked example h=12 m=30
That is h=4 m=54
